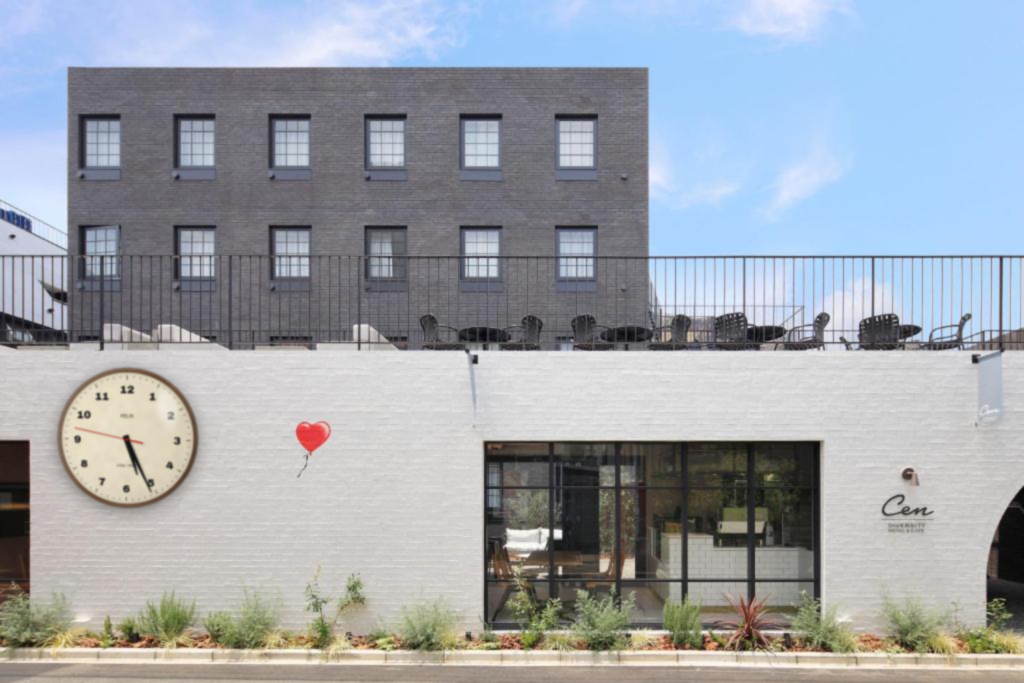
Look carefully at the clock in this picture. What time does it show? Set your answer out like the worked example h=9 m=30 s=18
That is h=5 m=25 s=47
